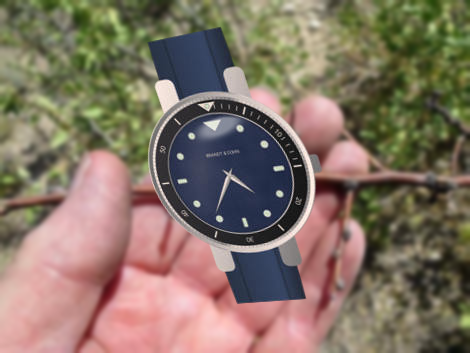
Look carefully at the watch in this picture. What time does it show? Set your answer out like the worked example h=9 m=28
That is h=4 m=36
